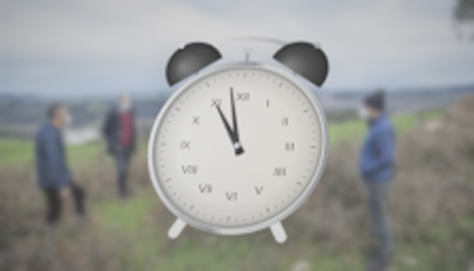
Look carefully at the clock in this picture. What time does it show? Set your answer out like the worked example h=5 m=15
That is h=10 m=58
